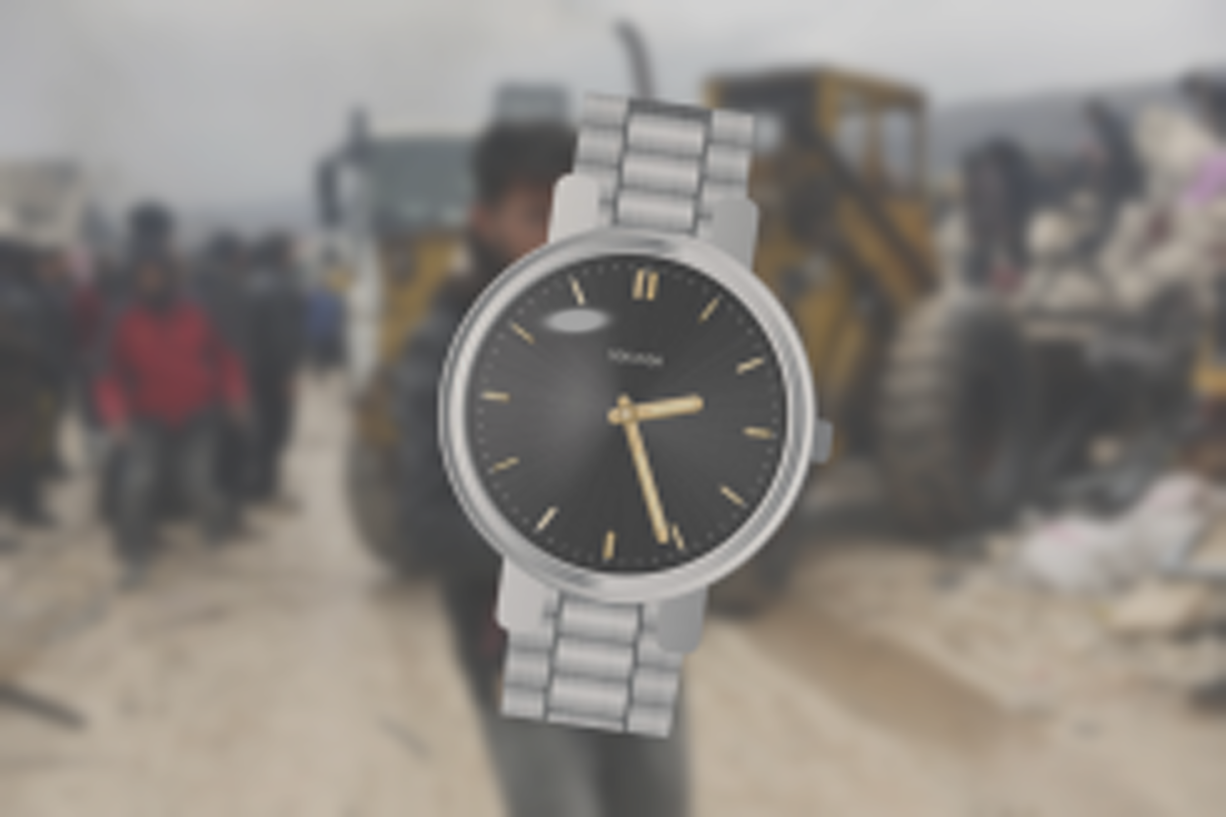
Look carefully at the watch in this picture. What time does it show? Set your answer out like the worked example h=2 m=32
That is h=2 m=26
